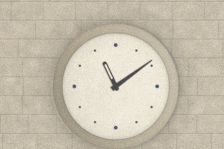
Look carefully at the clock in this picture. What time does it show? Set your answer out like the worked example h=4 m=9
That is h=11 m=9
